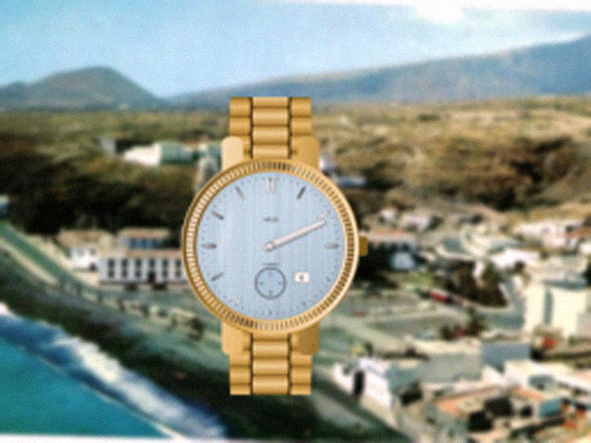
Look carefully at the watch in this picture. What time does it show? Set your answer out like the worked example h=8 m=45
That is h=2 m=11
